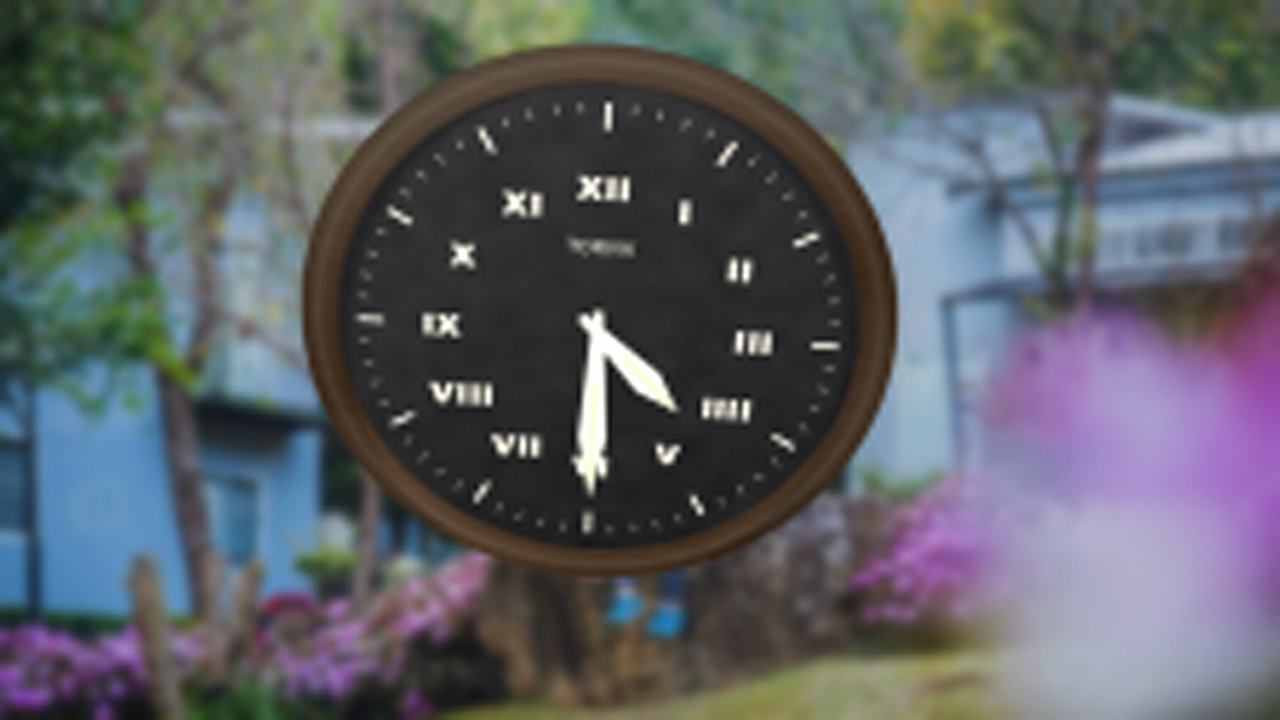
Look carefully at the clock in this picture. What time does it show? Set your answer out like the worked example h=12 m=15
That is h=4 m=30
